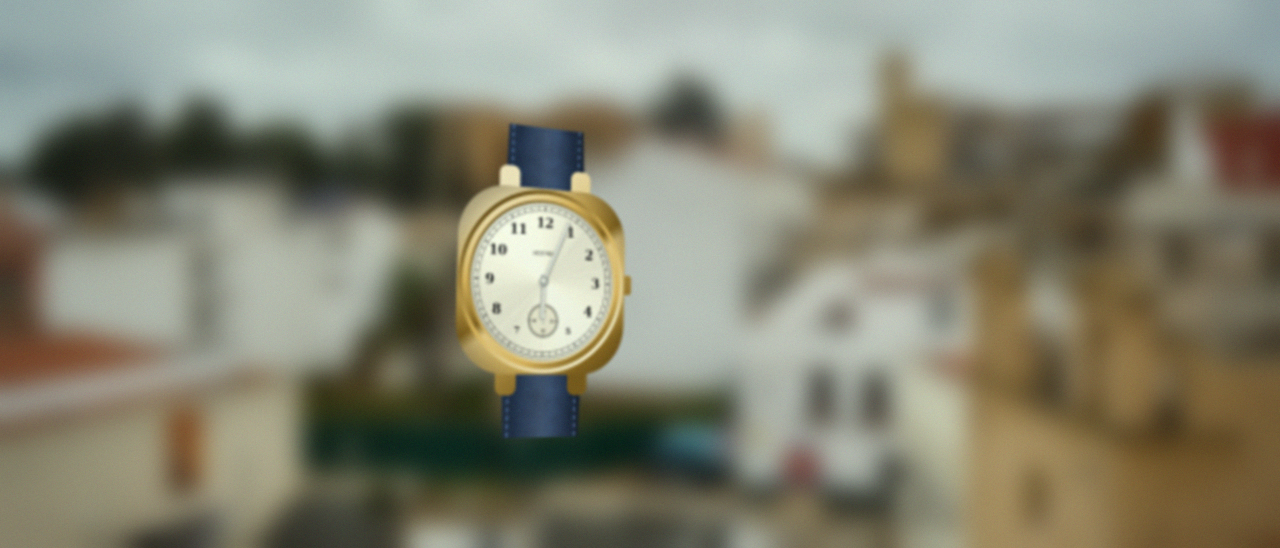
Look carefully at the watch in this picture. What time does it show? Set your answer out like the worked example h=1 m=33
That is h=6 m=4
